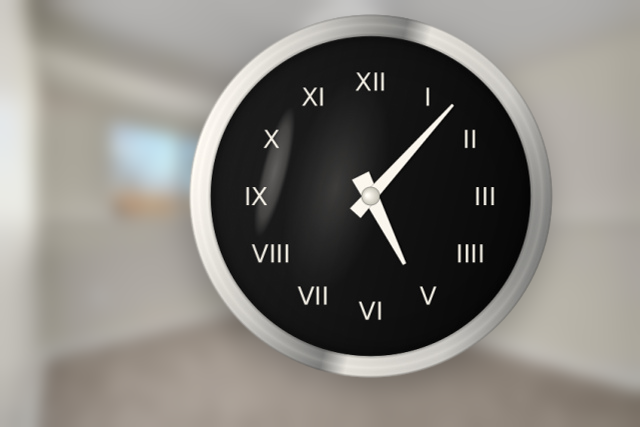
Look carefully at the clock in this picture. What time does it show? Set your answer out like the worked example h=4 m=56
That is h=5 m=7
